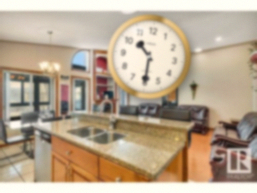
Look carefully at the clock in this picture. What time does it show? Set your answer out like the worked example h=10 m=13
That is h=10 m=30
